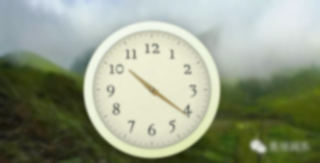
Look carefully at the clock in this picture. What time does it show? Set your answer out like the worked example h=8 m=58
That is h=10 m=21
